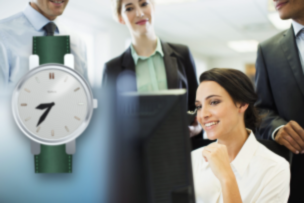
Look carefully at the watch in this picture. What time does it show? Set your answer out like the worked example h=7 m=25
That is h=8 m=36
